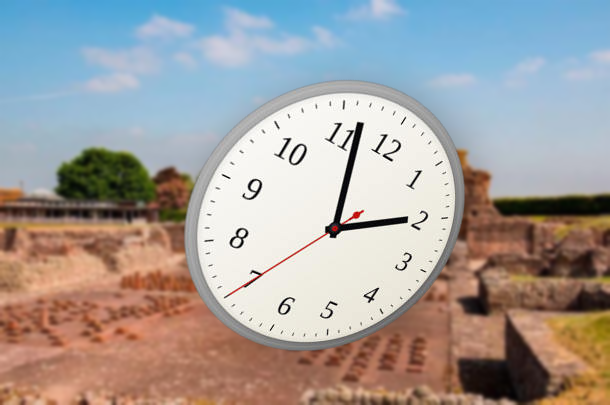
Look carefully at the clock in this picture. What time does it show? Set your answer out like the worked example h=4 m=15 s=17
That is h=1 m=56 s=35
